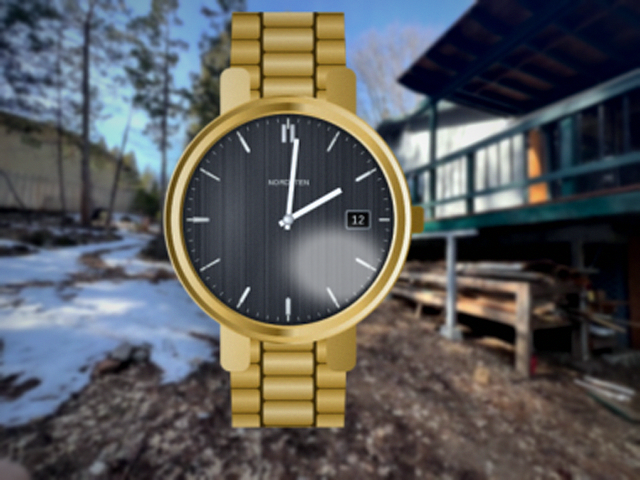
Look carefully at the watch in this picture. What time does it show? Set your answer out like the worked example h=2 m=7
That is h=2 m=1
